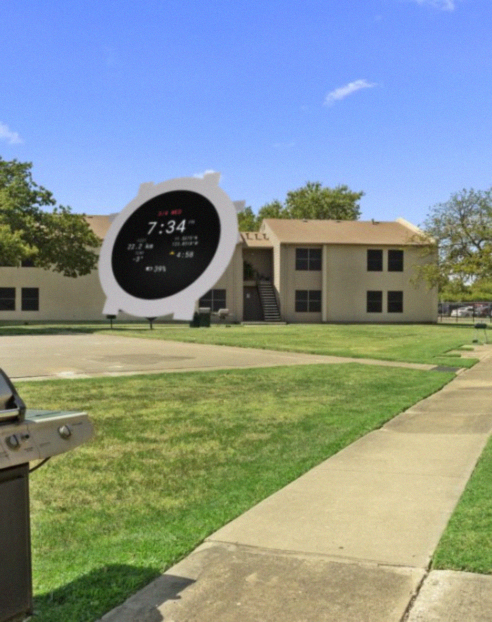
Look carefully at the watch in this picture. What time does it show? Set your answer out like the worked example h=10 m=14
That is h=7 m=34
